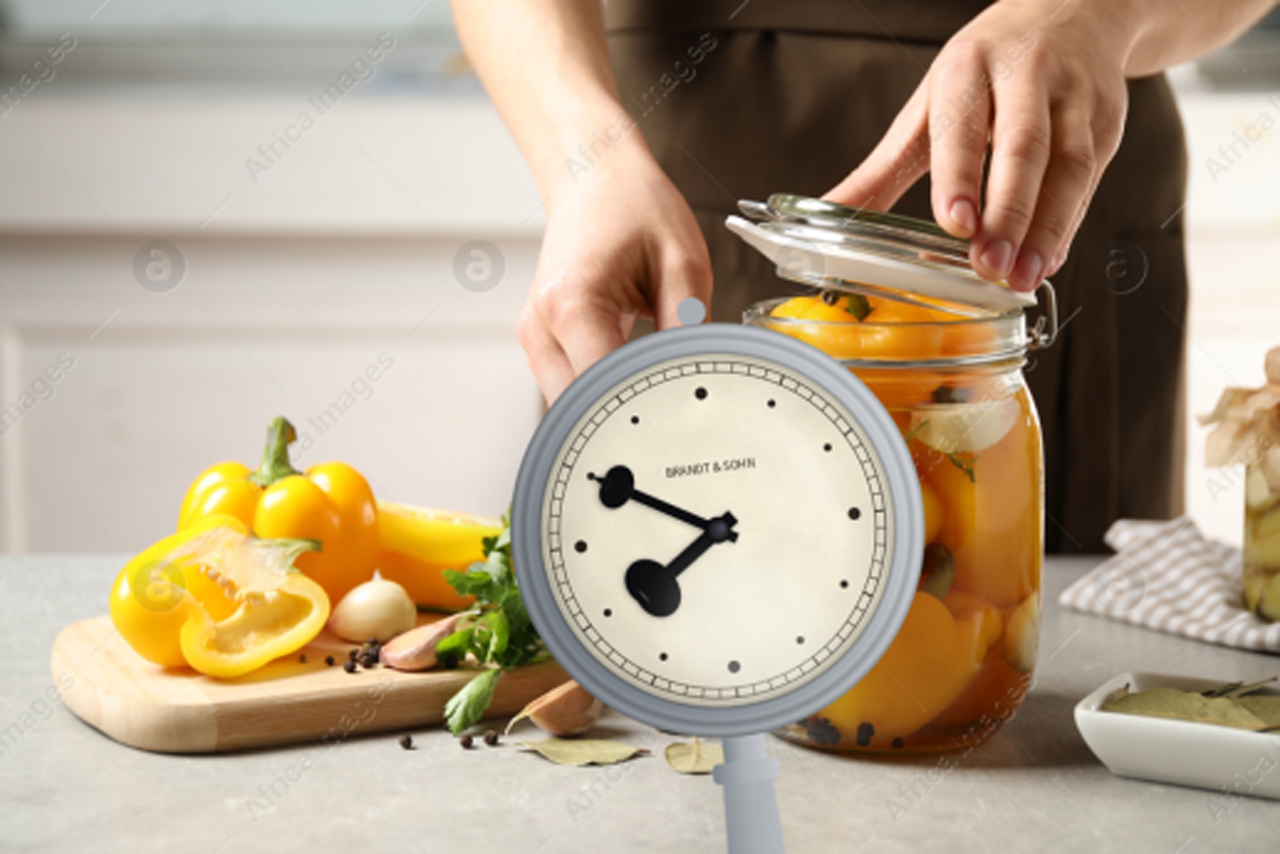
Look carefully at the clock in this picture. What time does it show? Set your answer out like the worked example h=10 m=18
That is h=7 m=50
